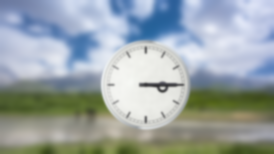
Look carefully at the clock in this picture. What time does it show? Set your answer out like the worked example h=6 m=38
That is h=3 m=15
